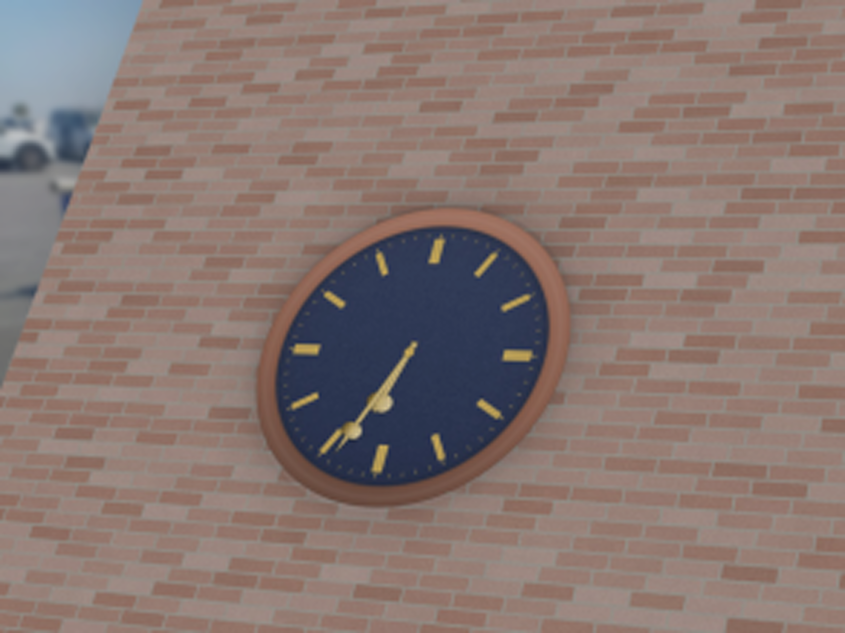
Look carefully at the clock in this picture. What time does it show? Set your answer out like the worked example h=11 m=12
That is h=6 m=34
